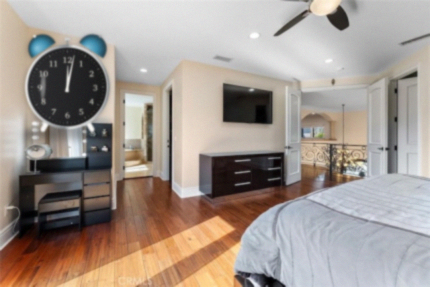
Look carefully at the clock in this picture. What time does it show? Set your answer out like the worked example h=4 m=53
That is h=12 m=2
